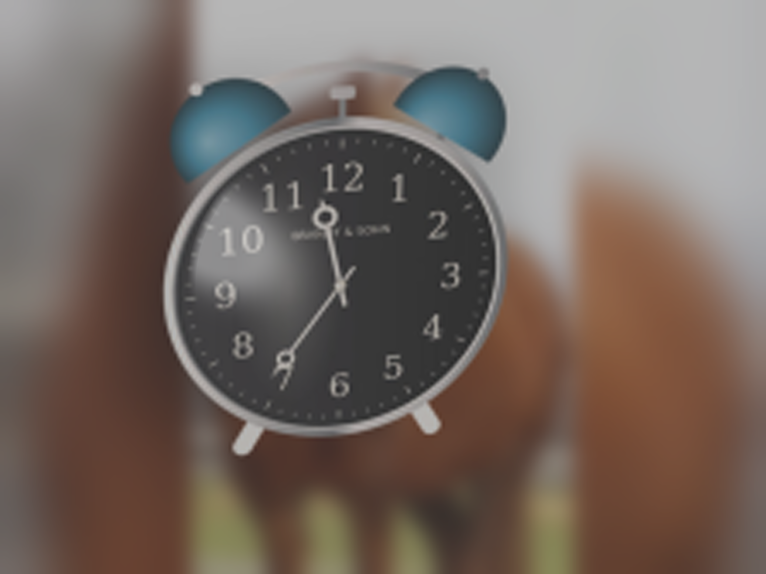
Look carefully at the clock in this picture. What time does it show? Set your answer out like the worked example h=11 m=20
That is h=11 m=36
